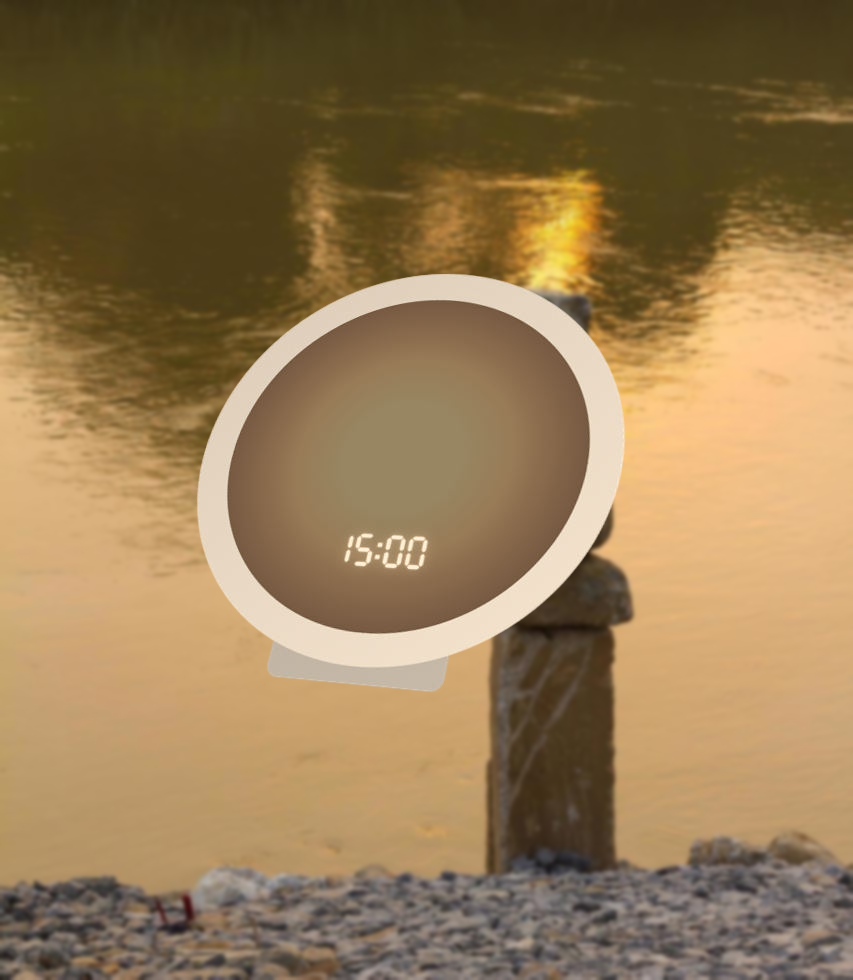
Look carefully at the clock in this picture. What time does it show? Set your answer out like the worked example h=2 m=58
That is h=15 m=0
